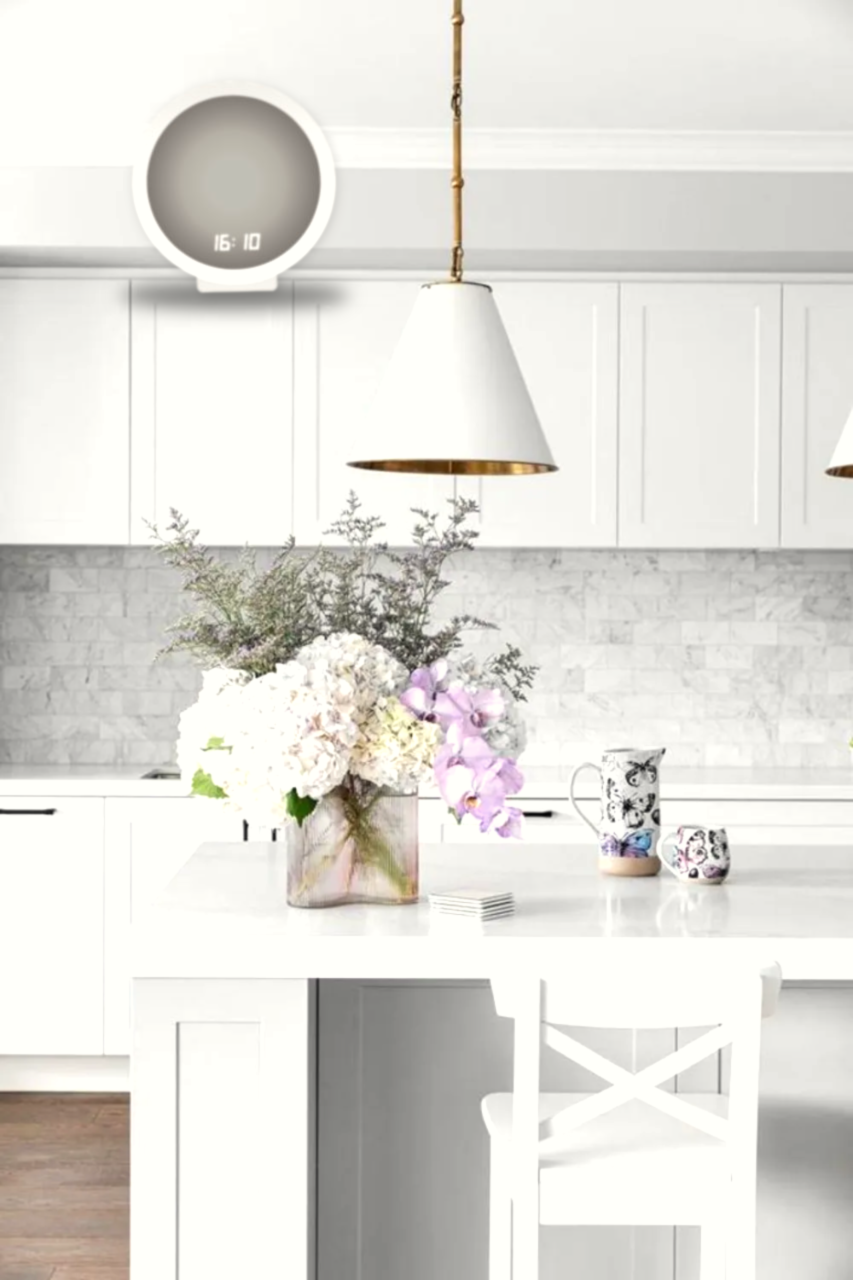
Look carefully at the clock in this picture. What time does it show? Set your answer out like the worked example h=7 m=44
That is h=16 m=10
